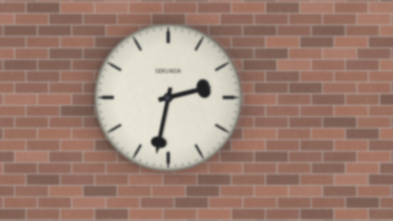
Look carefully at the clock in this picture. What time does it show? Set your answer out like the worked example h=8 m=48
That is h=2 m=32
